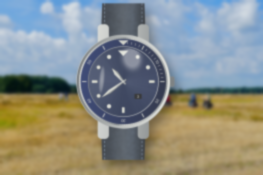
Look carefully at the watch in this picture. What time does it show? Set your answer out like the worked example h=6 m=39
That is h=10 m=39
